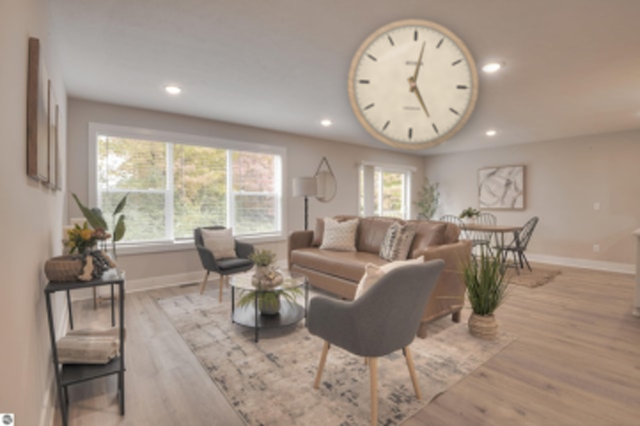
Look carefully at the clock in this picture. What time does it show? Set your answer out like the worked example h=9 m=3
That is h=5 m=2
